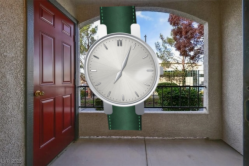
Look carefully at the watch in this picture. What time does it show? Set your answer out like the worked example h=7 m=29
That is h=7 m=4
